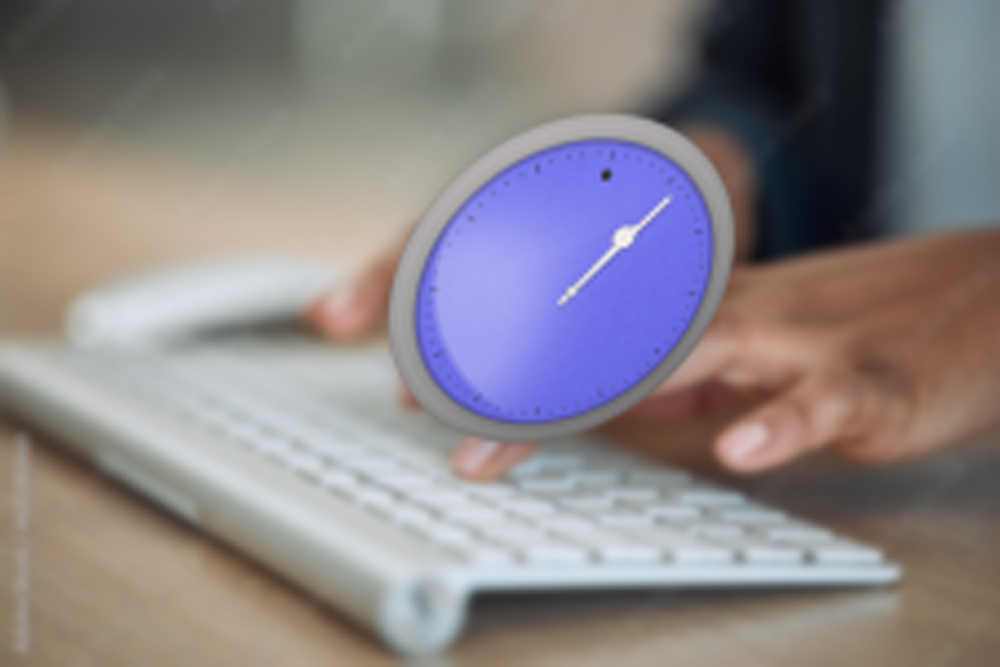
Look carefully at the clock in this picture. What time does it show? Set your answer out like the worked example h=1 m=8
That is h=1 m=6
